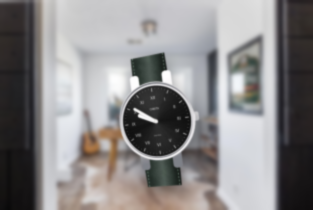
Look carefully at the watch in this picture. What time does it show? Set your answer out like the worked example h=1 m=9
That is h=9 m=51
